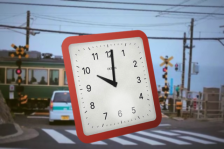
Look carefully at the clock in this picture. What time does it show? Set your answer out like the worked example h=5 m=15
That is h=10 m=1
